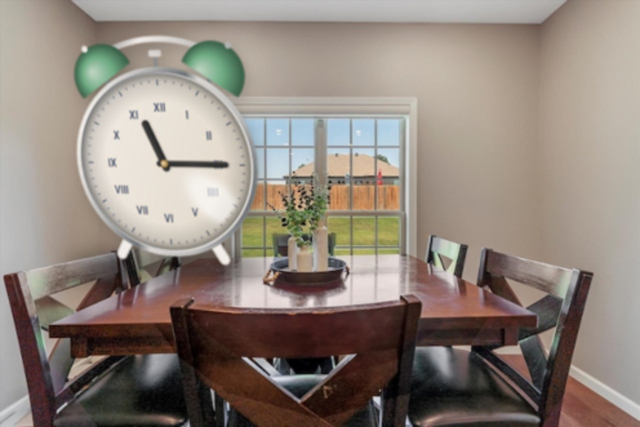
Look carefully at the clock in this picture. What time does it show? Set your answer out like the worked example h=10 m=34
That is h=11 m=15
